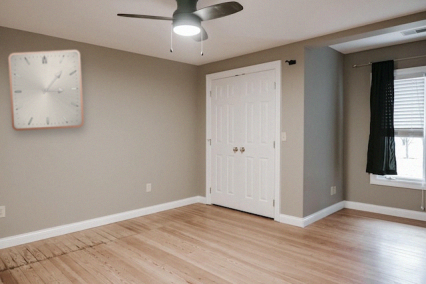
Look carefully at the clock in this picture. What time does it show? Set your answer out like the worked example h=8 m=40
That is h=3 m=7
